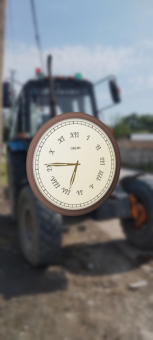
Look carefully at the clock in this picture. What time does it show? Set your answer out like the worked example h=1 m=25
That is h=6 m=46
